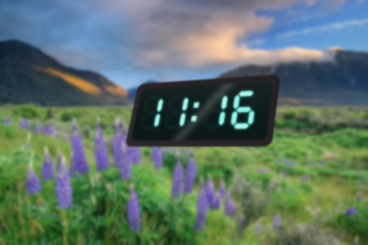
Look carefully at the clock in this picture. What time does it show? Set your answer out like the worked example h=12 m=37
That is h=11 m=16
